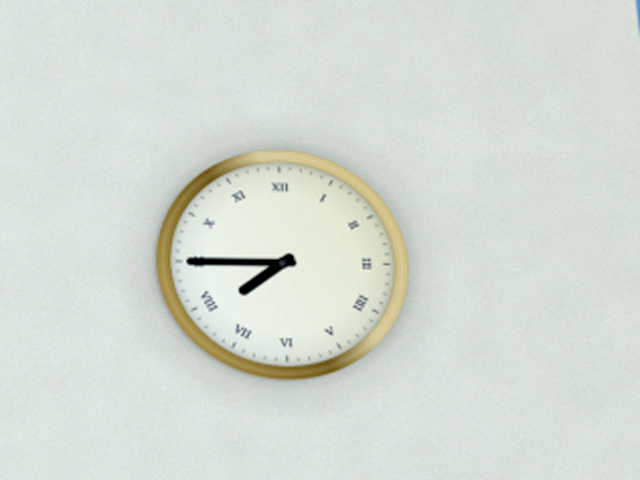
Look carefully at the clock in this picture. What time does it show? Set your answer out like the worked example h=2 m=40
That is h=7 m=45
